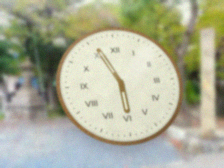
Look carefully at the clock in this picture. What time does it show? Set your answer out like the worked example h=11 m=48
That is h=5 m=56
